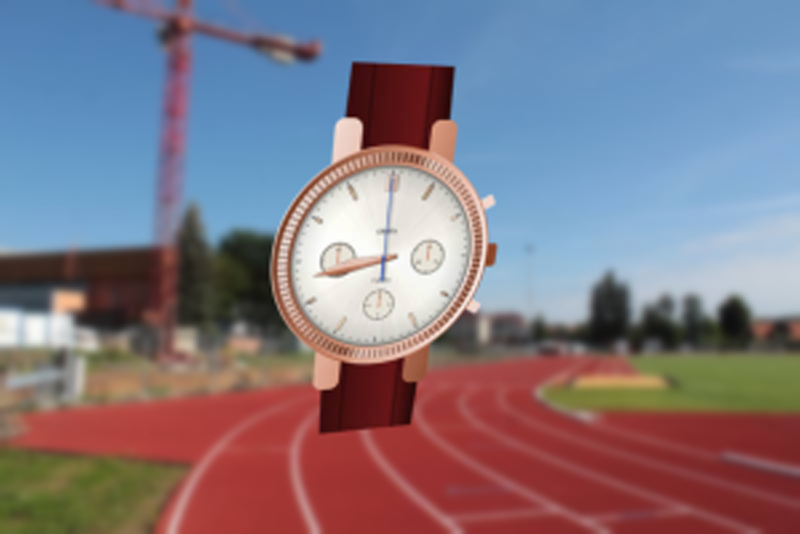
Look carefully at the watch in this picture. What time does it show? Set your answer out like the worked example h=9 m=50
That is h=8 m=43
